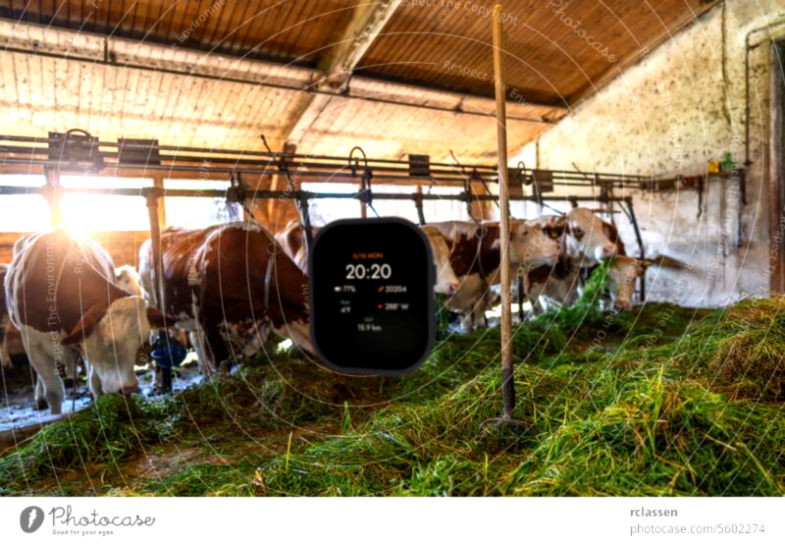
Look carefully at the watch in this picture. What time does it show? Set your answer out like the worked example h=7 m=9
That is h=20 m=20
